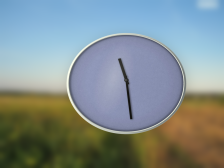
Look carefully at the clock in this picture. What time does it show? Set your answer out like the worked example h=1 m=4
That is h=11 m=29
